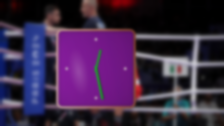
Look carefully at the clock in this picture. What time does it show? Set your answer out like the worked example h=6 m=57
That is h=12 m=28
